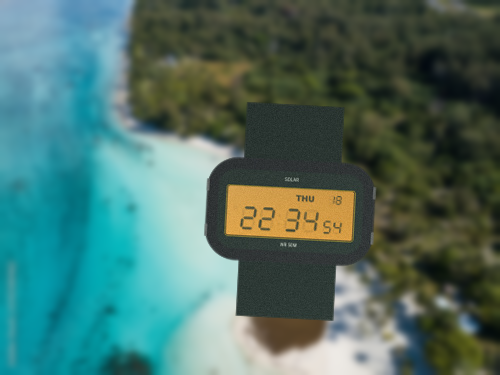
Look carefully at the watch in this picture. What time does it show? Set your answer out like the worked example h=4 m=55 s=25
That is h=22 m=34 s=54
